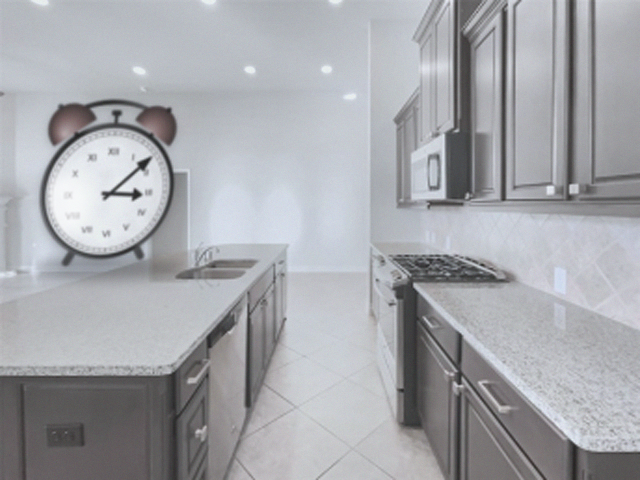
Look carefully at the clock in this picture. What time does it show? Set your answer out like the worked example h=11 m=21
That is h=3 m=8
